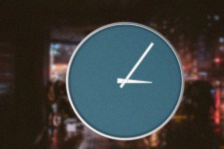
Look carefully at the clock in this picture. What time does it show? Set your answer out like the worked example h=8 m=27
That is h=3 m=6
